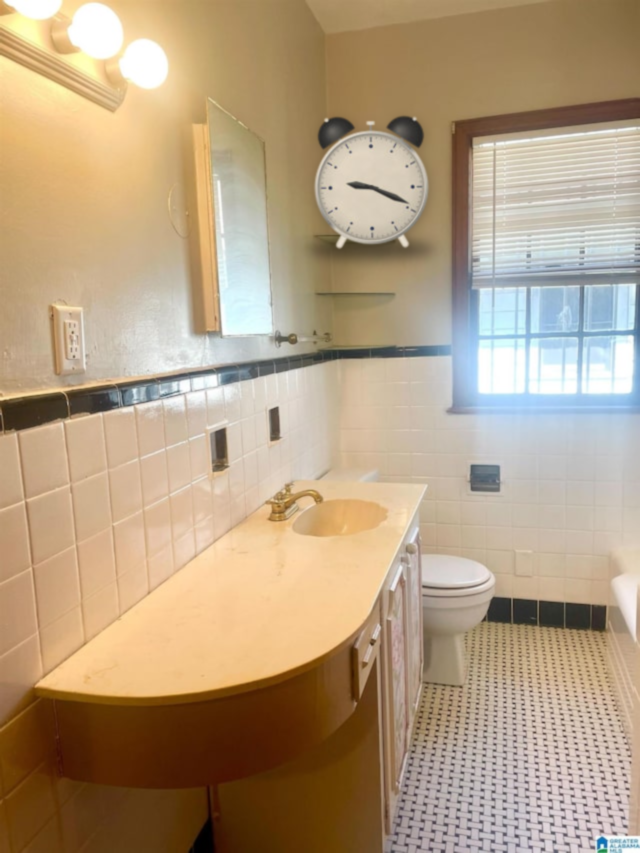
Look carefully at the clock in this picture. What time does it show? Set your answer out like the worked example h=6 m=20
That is h=9 m=19
